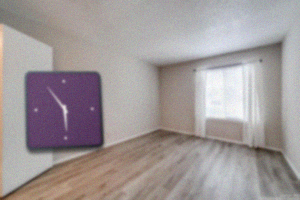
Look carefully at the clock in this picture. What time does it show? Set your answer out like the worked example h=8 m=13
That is h=5 m=54
